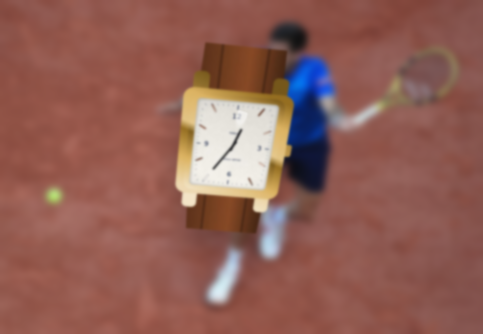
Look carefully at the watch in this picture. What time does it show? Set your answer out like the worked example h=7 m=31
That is h=12 m=35
